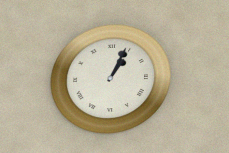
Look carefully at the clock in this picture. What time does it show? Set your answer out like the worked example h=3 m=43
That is h=1 m=4
